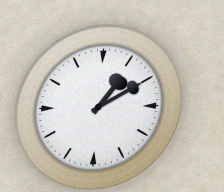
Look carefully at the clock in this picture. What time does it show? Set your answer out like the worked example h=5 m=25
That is h=1 m=10
